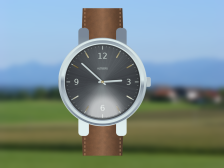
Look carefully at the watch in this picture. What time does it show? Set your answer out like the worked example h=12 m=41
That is h=2 m=52
